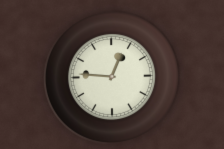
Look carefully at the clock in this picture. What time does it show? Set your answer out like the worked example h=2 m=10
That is h=12 m=46
